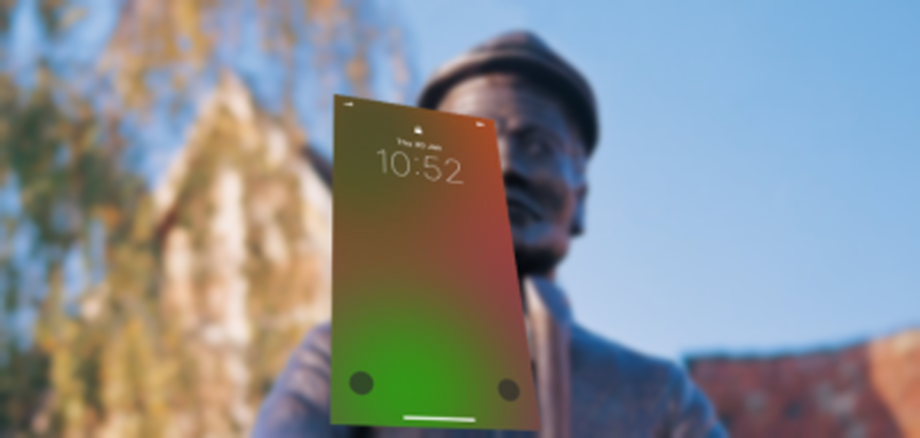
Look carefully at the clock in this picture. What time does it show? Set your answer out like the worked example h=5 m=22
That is h=10 m=52
